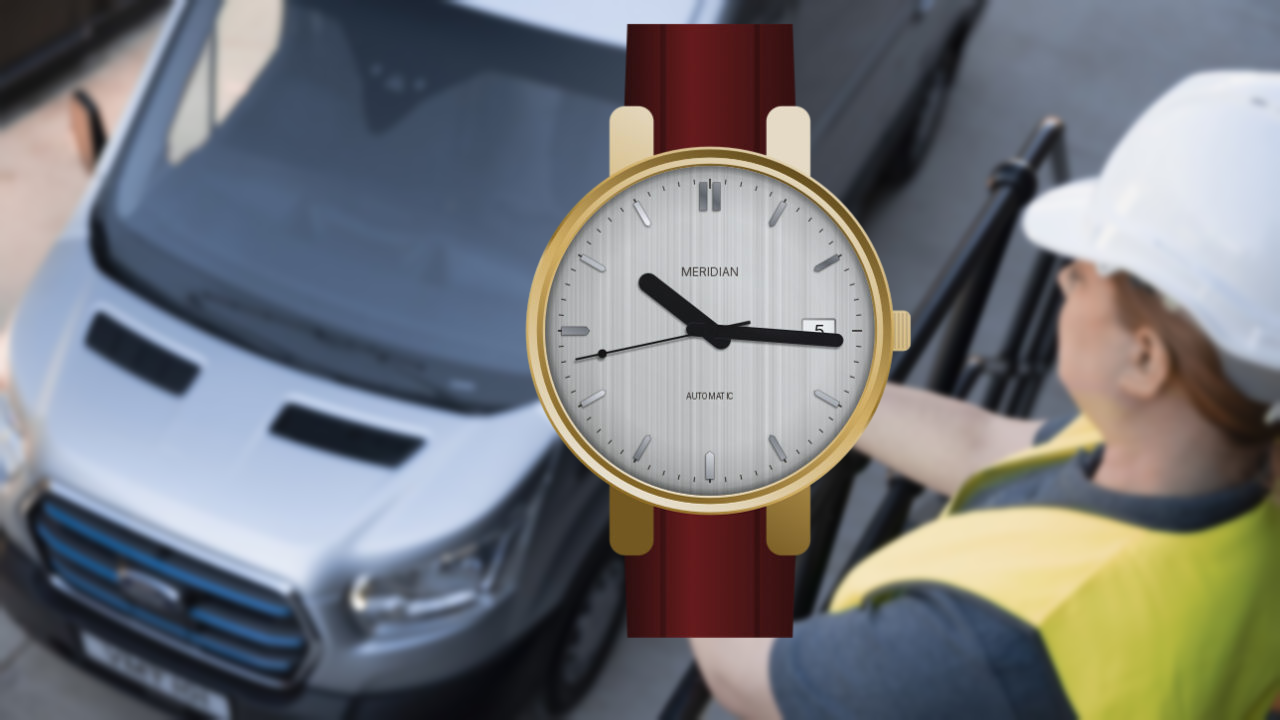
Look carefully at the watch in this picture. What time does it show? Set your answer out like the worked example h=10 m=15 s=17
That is h=10 m=15 s=43
